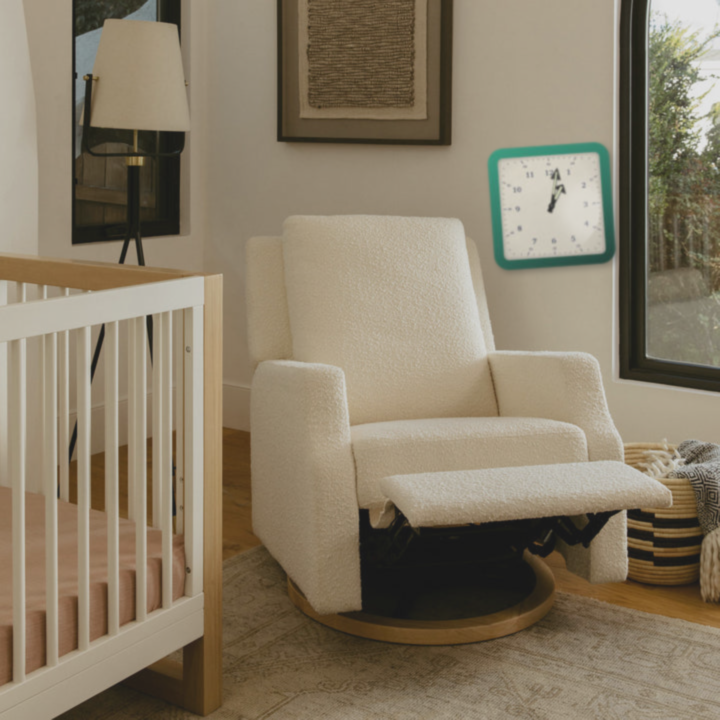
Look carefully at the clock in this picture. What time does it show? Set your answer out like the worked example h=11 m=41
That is h=1 m=2
